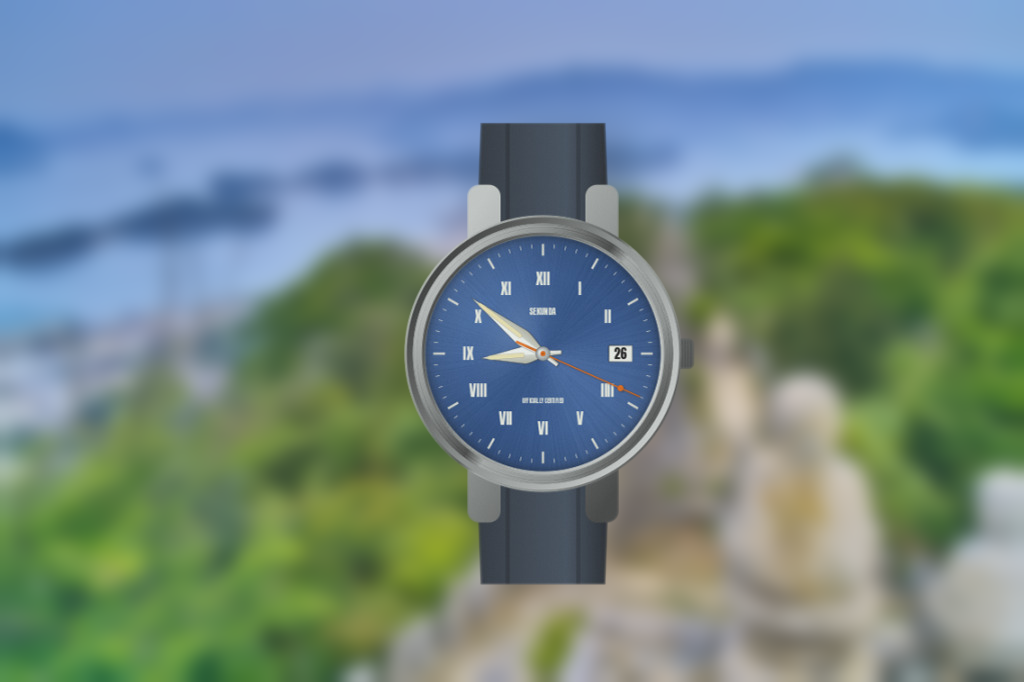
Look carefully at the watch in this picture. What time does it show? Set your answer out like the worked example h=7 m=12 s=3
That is h=8 m=51 s=19
